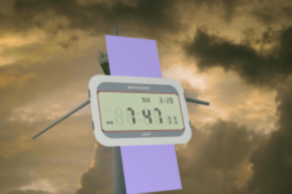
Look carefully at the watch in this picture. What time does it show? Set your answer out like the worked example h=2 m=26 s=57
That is h=7 m=47 s=11
